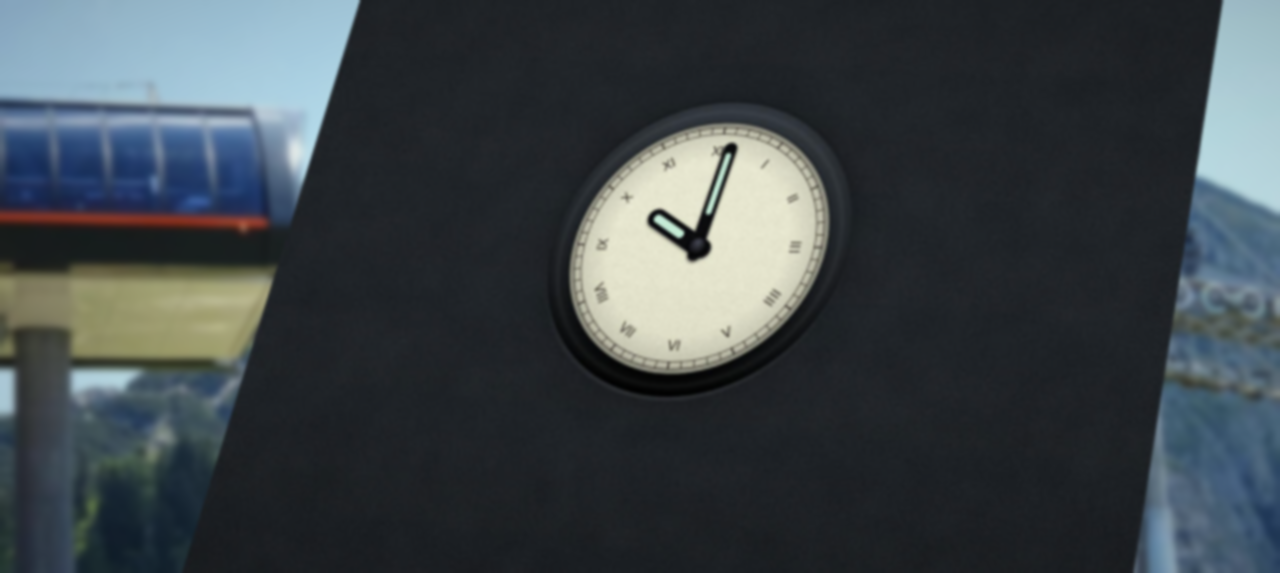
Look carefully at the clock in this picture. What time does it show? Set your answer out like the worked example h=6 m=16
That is h=10 m=1
